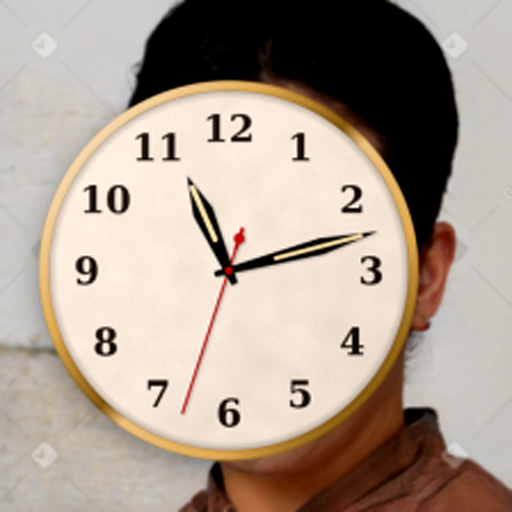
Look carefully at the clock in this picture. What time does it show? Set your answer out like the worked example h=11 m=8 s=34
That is h=11 m=12 s=33
